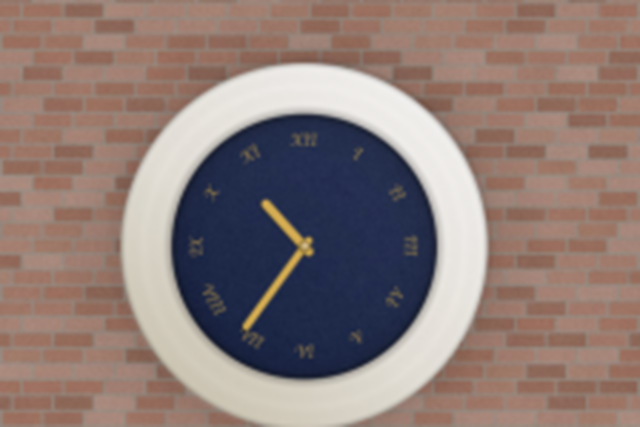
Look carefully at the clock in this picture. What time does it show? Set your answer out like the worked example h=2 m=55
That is h=10 m=36
